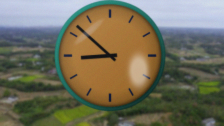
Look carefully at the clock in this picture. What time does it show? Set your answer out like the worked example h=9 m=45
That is h=8 m=52
